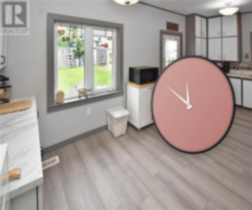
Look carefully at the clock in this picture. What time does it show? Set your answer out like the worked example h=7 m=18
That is h=11 m=51
